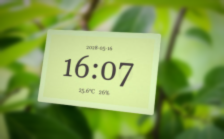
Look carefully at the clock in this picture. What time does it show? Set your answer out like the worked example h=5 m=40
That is h=16 m=7
